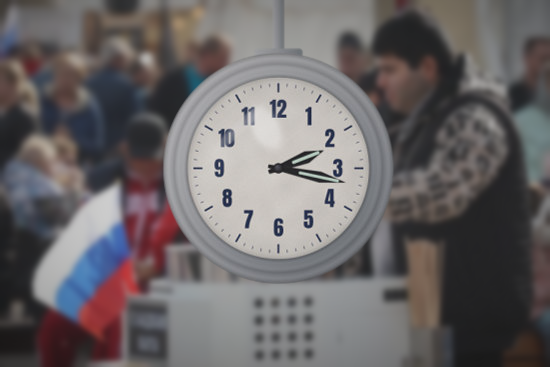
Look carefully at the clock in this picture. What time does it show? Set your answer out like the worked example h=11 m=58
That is h=2 m=17
